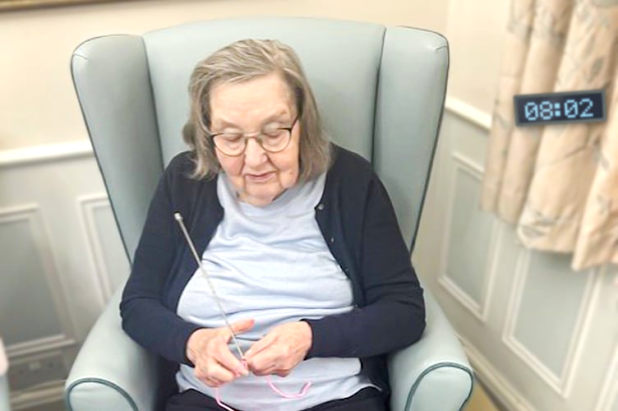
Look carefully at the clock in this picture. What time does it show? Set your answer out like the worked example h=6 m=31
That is h=8 m=2
